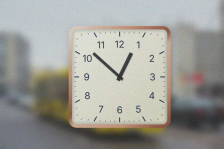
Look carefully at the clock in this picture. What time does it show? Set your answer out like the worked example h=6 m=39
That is h=12 m=52
